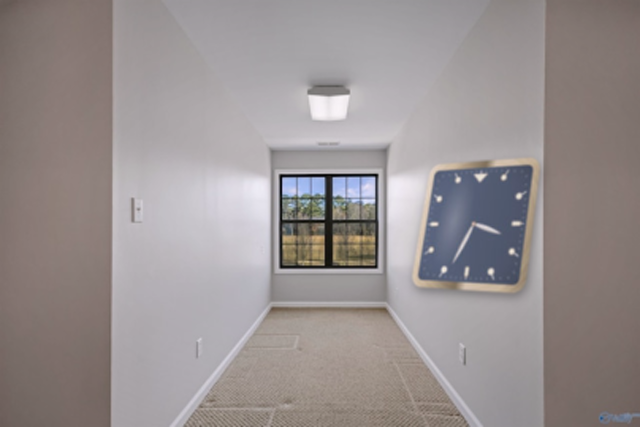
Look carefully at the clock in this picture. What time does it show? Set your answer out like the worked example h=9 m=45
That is h=3 m=34
